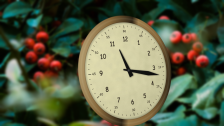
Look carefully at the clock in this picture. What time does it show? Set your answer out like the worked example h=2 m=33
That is h=11 m=17
